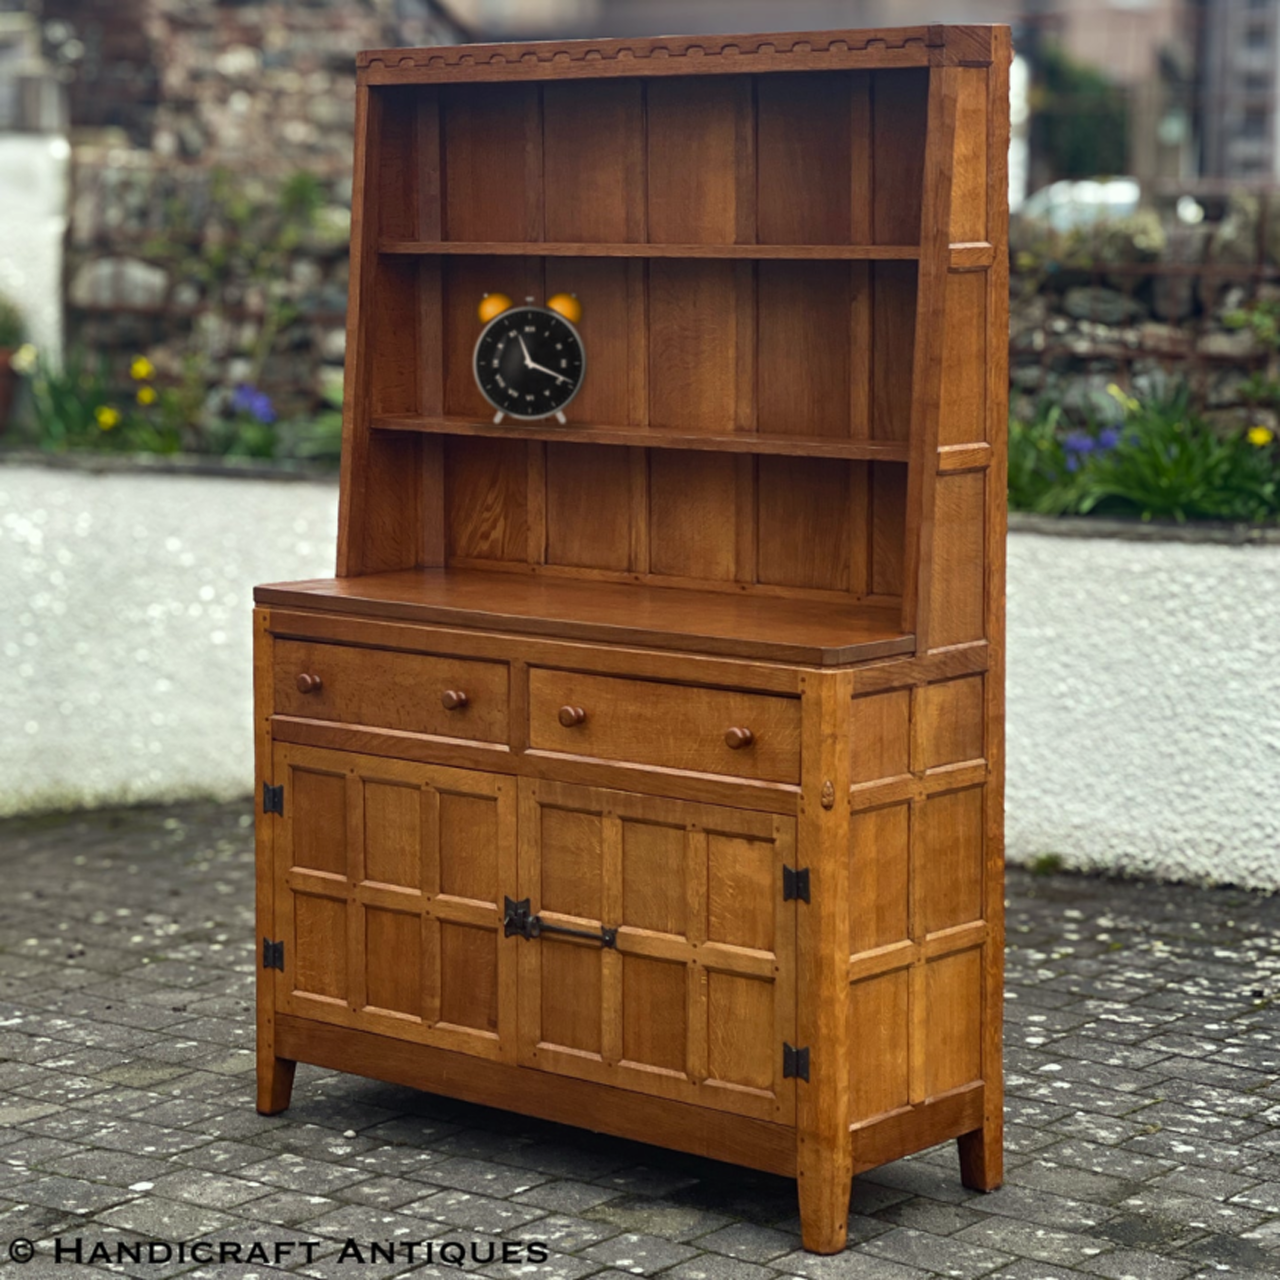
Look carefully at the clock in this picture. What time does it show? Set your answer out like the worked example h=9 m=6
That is h=11 m=19
